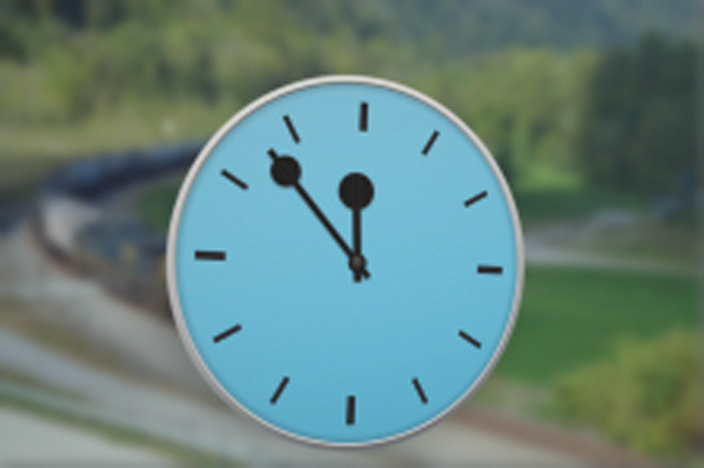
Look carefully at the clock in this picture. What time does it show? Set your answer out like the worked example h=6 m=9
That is h=11 m=53
